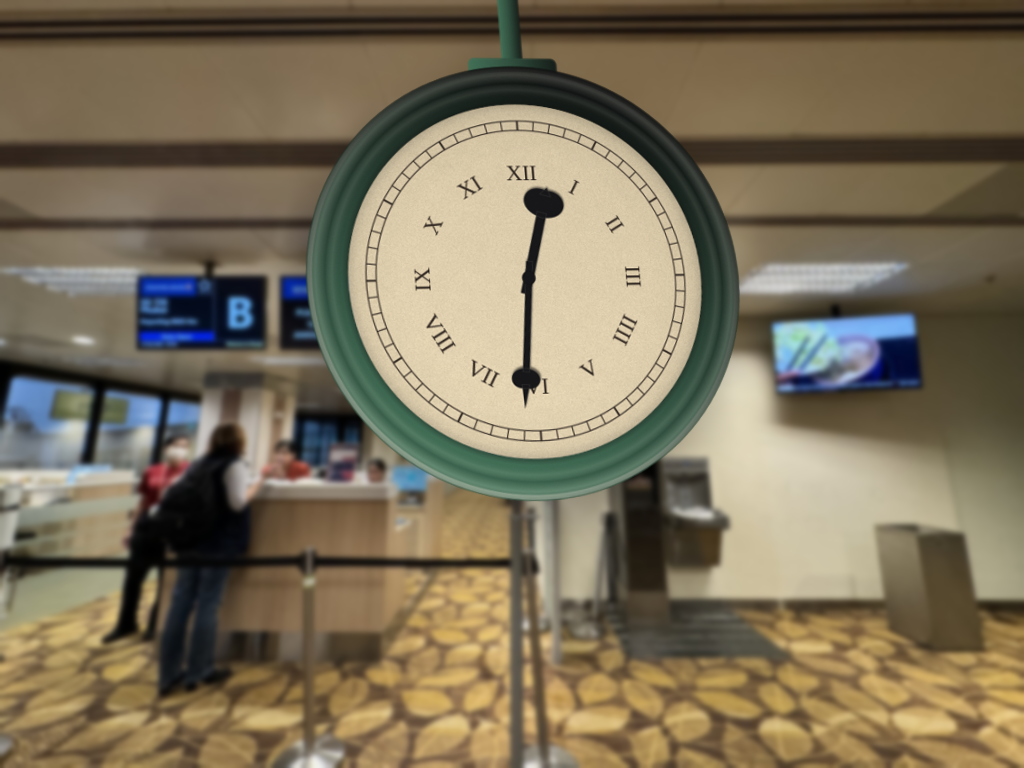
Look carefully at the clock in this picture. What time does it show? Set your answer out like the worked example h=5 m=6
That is h=12 m=31
